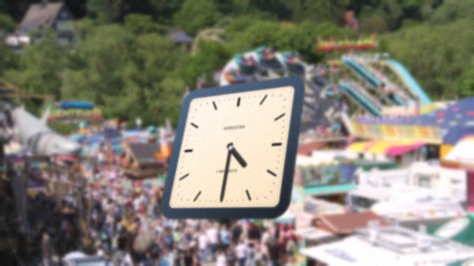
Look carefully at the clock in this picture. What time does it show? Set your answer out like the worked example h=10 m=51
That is h=4 m=30
